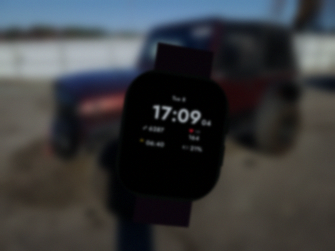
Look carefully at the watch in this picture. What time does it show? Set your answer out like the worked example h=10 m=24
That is h=17 m=9
